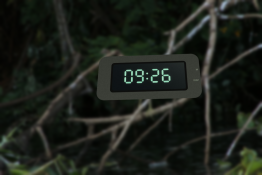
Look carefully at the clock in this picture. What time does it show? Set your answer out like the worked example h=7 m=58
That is h=9 m=26
